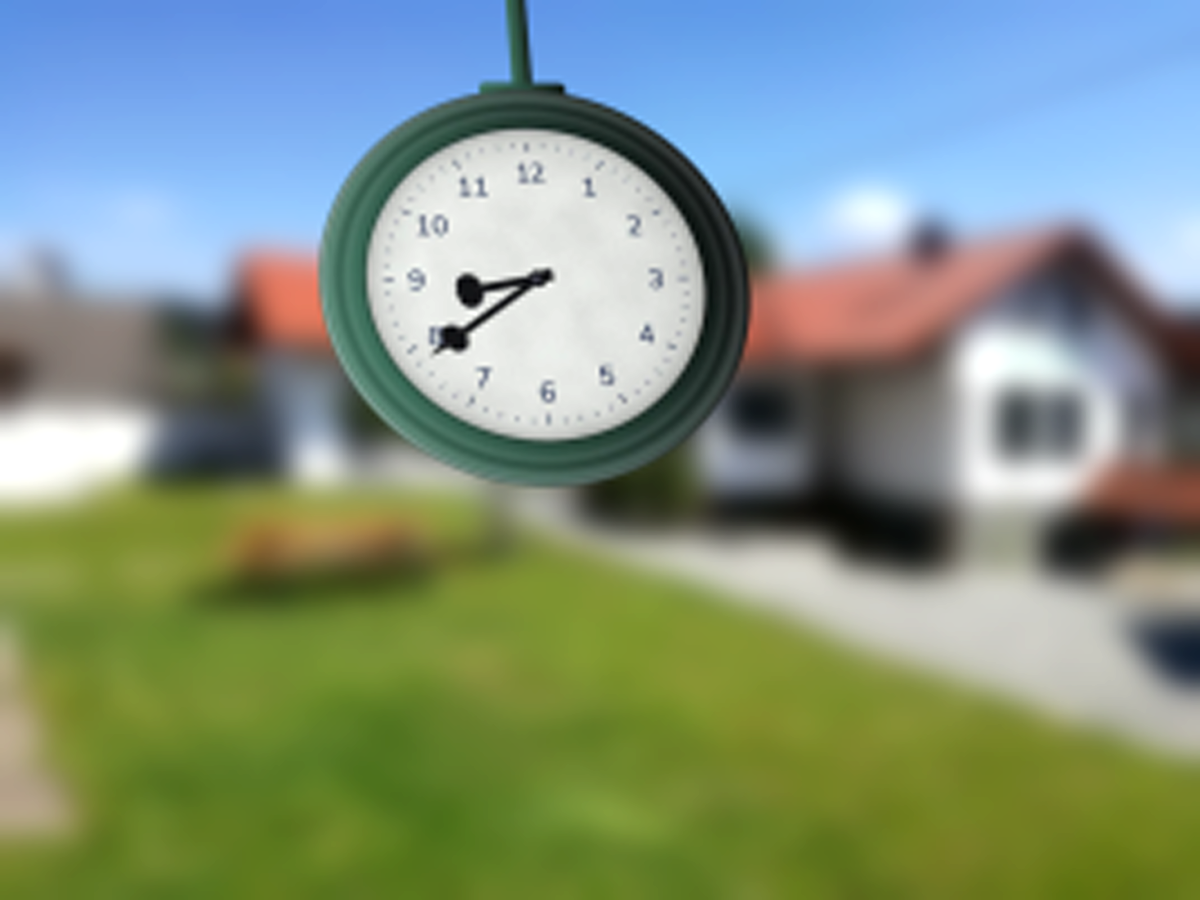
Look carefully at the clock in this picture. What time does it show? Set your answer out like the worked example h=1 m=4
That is h=8 m=39
